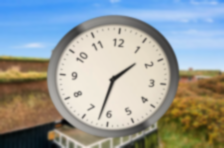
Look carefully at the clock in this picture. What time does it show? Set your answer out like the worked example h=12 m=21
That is h=1 m=32
